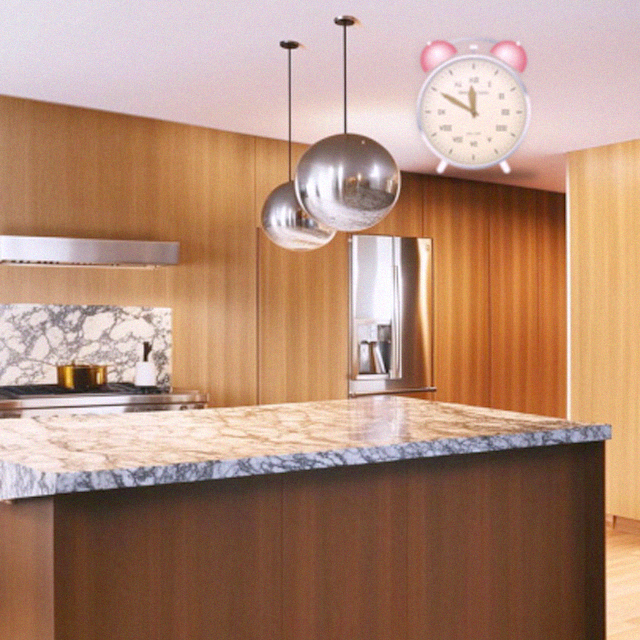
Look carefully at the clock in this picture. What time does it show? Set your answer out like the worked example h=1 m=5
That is h=11 m=50
